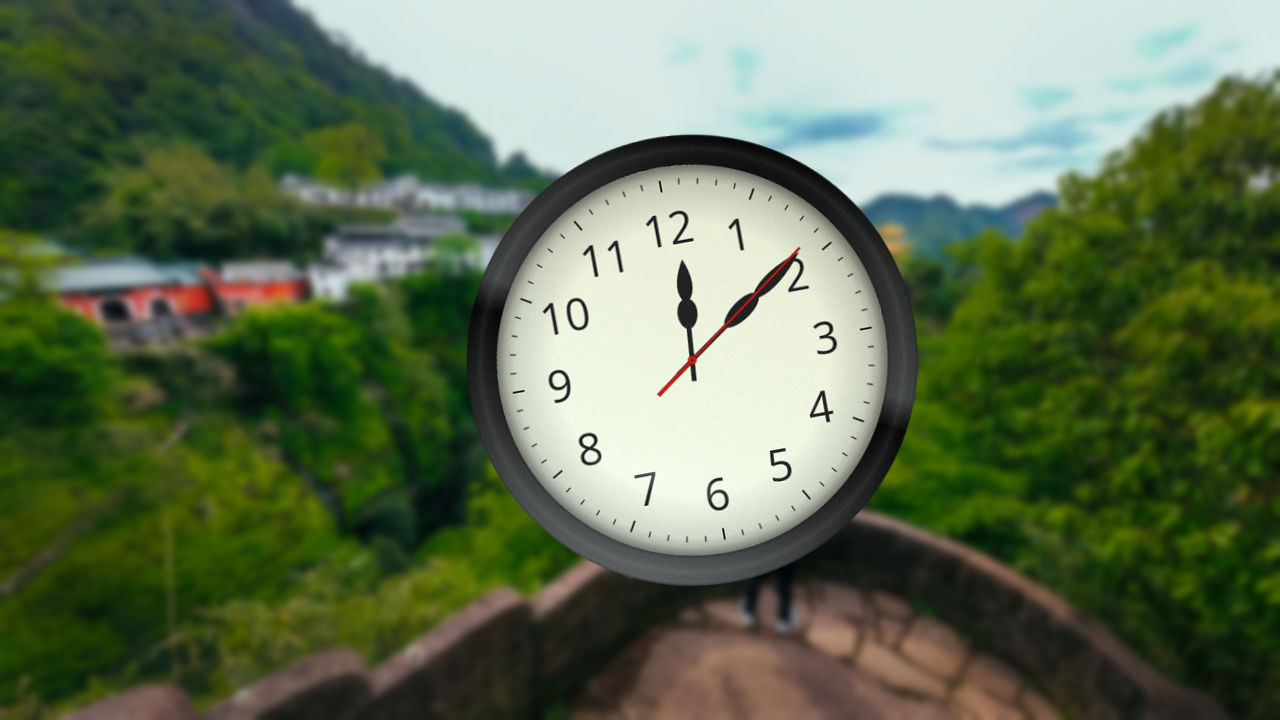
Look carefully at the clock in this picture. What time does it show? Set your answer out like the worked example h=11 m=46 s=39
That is h=12 m=9 s=9
